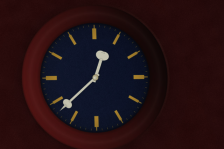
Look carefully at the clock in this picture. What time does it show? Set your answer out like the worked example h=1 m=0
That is h=12 m=38
